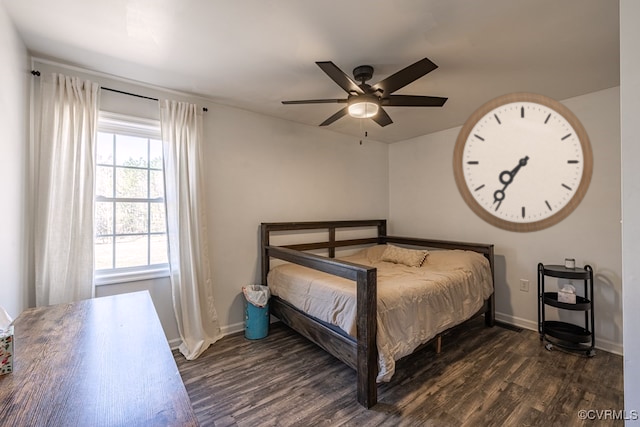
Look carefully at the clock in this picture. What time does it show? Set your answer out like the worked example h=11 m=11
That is h=7 m=36
